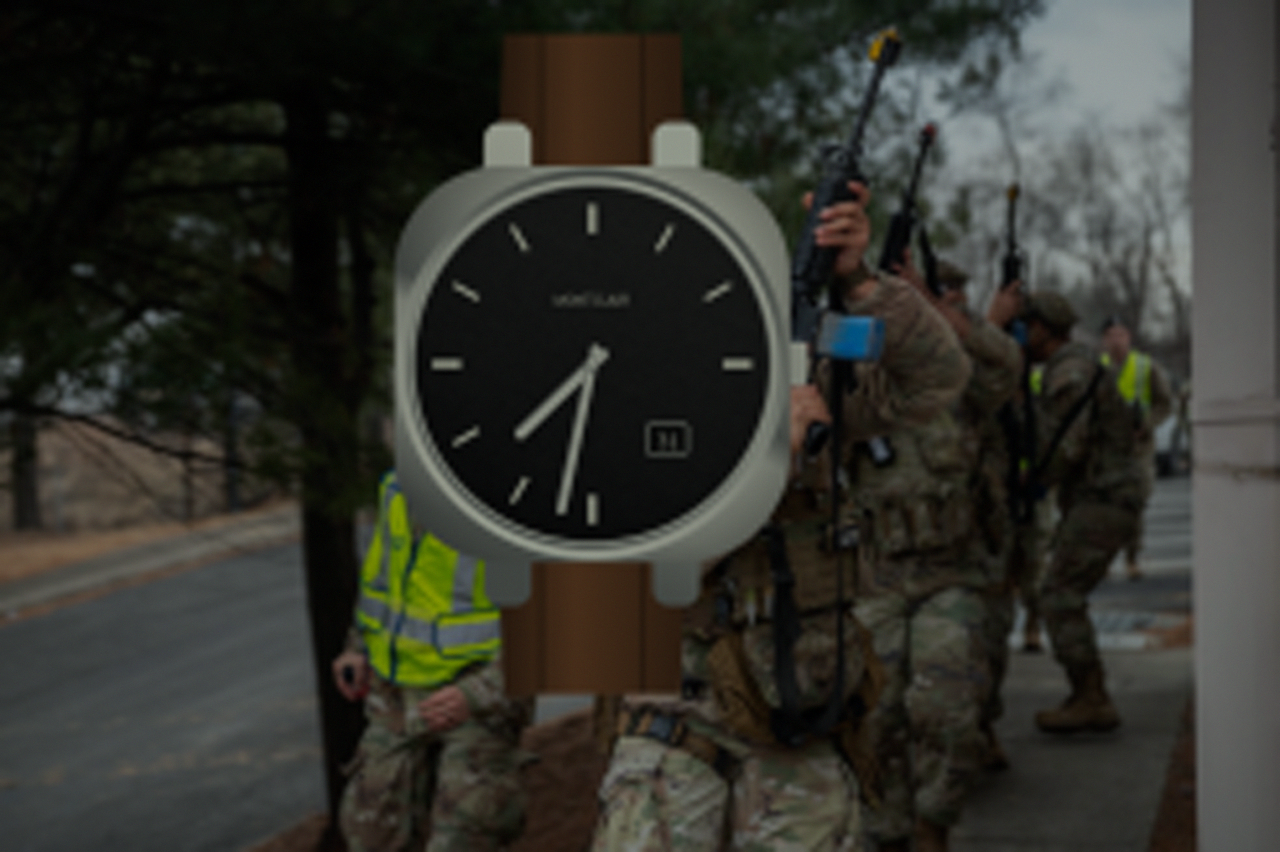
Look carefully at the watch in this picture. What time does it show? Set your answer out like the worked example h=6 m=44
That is h=7 m=32
